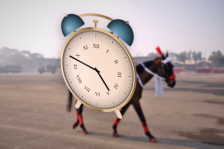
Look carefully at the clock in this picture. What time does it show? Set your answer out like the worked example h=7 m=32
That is h=4 m=48
